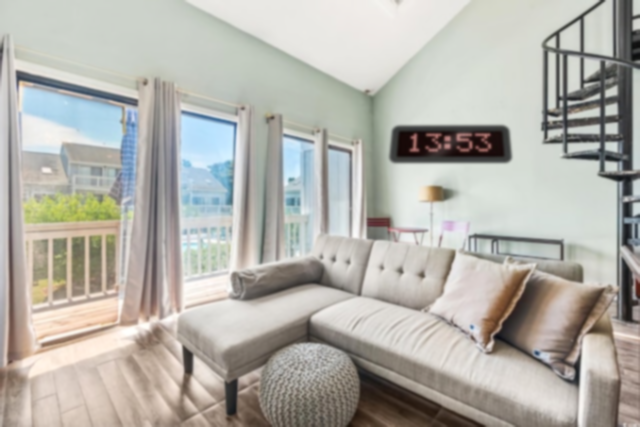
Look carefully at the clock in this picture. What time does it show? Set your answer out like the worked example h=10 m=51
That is h=13 m=53
